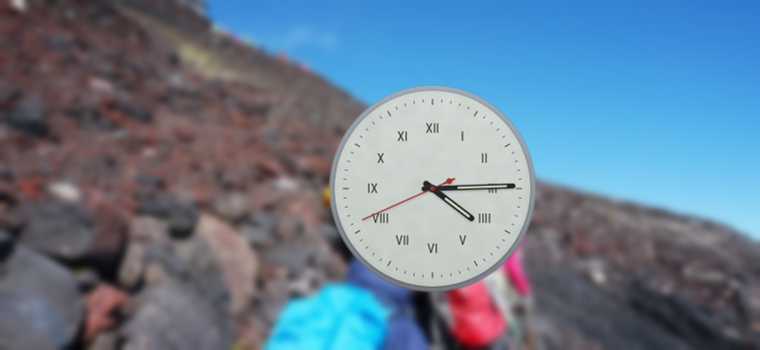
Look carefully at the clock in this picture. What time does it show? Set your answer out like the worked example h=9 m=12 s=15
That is h=4 m=14 s=41
